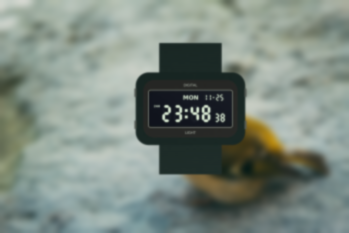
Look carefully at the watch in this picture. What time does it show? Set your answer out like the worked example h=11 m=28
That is h=23 m=48
